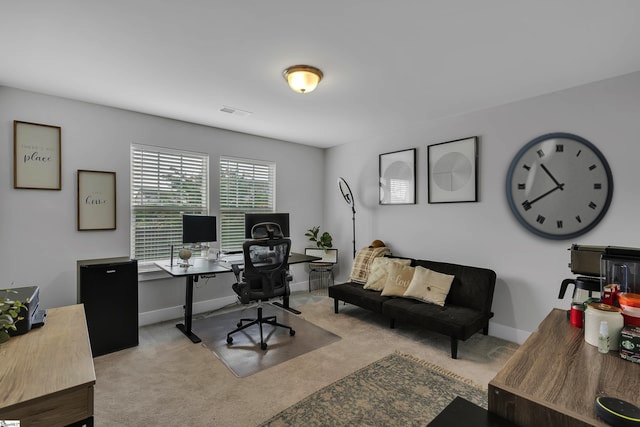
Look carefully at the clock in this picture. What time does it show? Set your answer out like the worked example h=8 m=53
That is h=10 m=40
